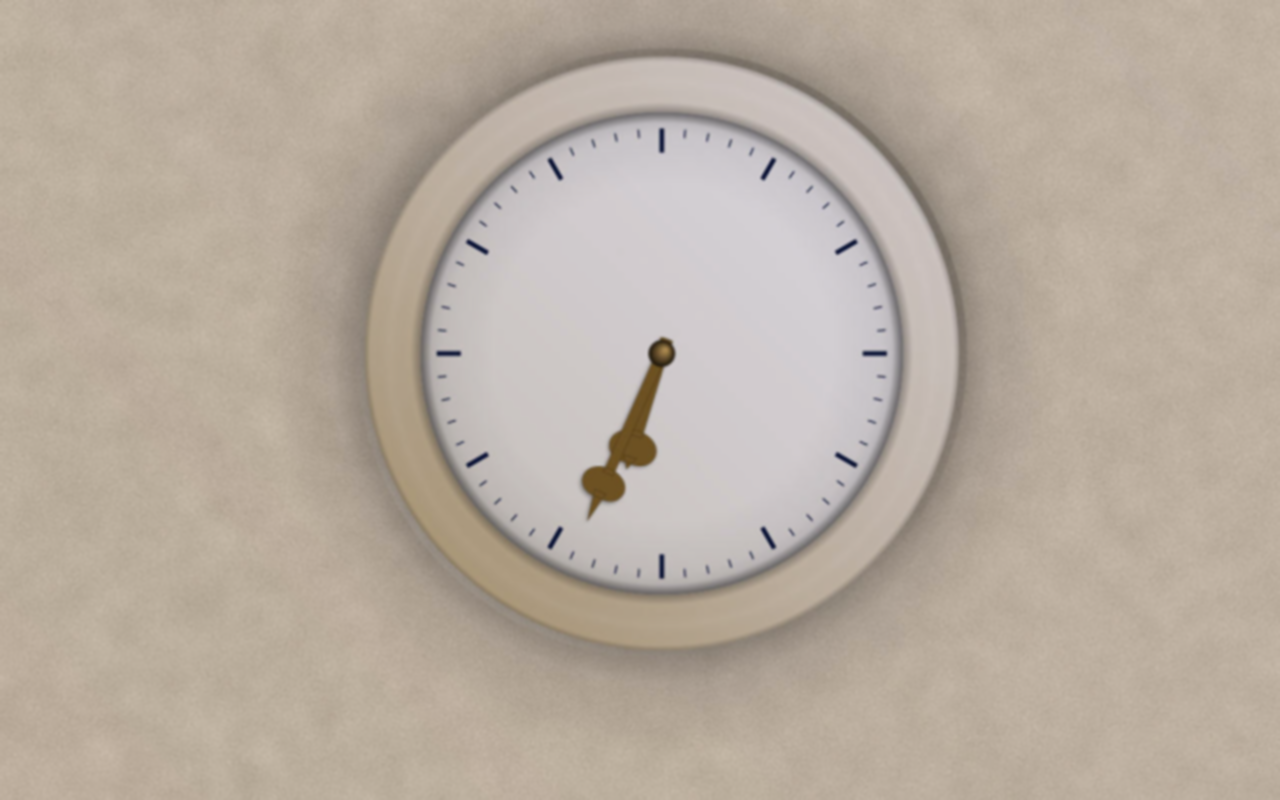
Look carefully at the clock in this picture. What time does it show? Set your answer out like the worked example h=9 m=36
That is h=6 m=34
